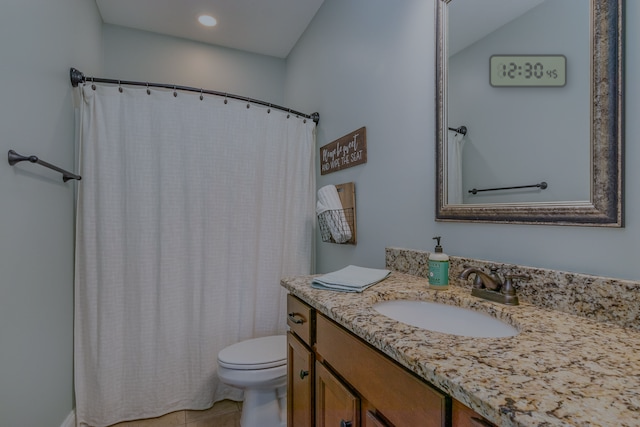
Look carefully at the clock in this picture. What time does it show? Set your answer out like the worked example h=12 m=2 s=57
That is h=12 m=30 s=45
